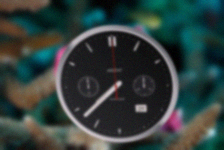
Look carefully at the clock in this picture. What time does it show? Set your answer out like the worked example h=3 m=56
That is h=7 m=38
